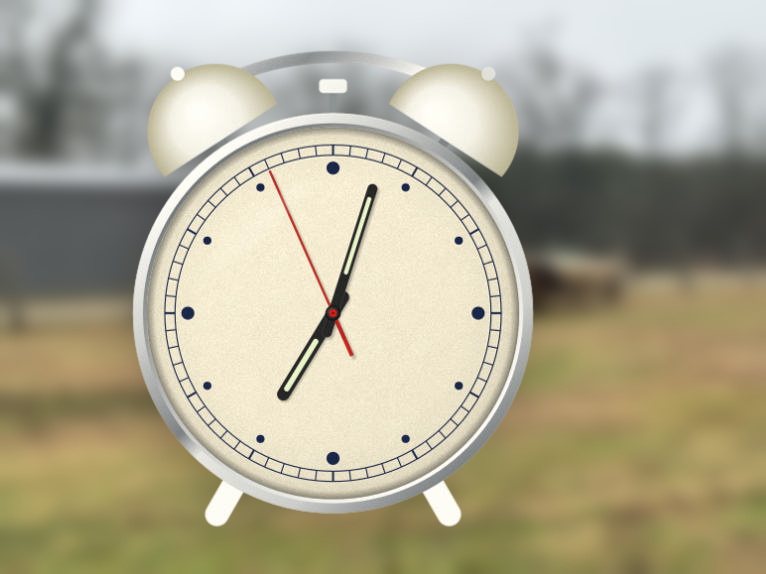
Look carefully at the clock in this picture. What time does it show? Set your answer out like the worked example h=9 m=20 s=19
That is h=7 m=2 s=56
